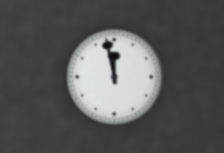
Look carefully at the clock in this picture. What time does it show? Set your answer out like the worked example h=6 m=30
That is h=11 m=58
